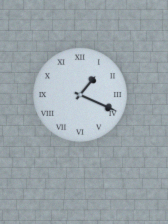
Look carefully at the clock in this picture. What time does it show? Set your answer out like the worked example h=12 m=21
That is h=1 m=19
